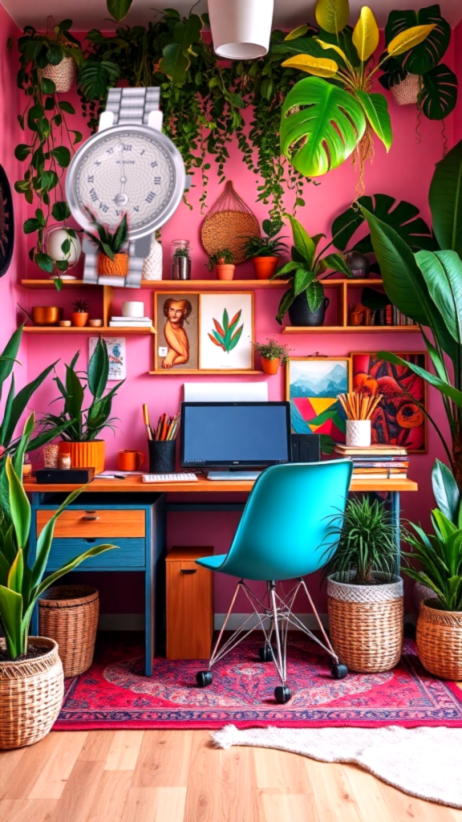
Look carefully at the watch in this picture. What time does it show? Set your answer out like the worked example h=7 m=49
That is h=5 m=58
